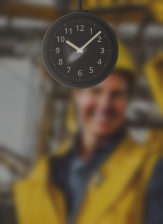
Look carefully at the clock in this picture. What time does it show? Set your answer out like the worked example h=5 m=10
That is h=10 m=8
